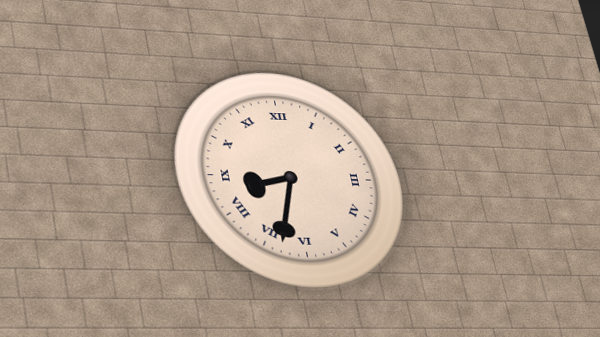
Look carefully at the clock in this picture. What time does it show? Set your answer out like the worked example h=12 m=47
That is h=8 m=33
